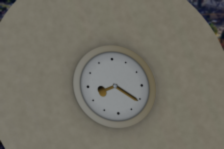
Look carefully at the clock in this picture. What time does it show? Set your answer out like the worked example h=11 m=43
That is h=8 m=21
